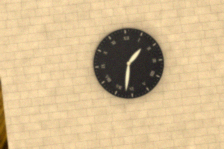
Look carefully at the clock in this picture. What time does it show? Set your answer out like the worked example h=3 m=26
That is h=1 m=32
